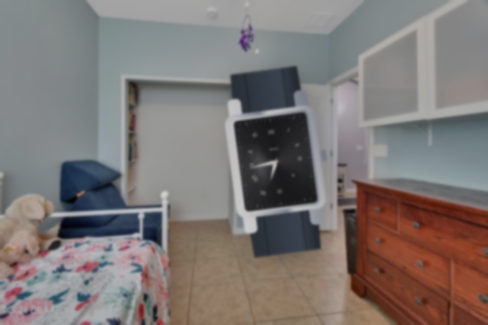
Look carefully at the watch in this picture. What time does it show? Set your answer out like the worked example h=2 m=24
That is h=6 m=44
